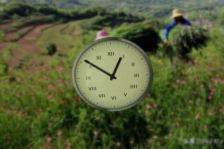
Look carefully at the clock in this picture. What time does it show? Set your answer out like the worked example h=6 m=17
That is h=12 m=51
